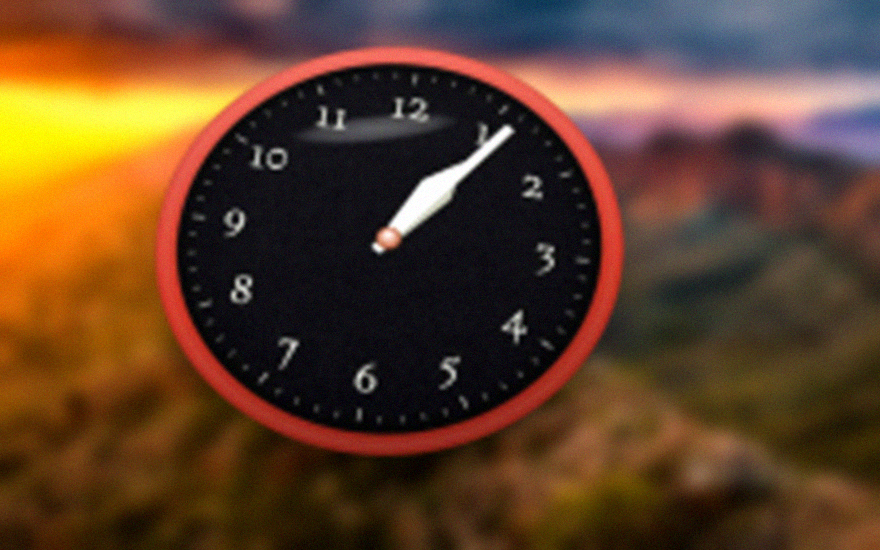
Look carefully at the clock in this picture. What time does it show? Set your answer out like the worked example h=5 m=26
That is h=1 m=6
